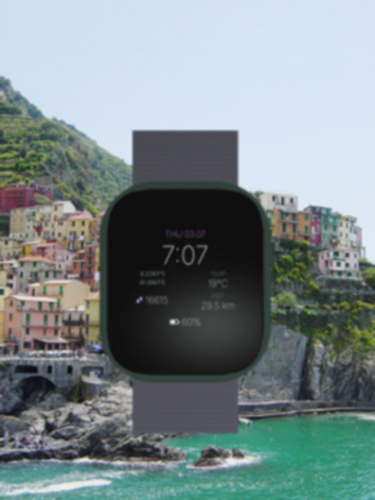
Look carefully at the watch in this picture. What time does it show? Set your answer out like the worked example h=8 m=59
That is h=7 m=7
